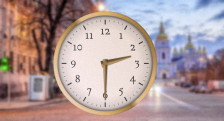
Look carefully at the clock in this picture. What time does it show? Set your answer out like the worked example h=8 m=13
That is h=2 m=30
